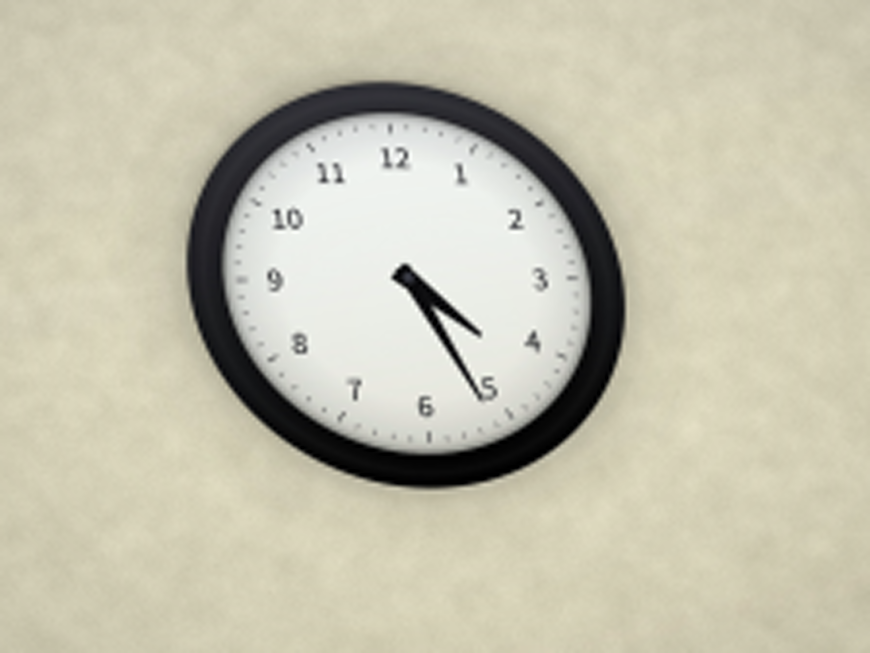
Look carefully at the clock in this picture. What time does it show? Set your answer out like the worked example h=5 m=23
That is h=4 m=26
